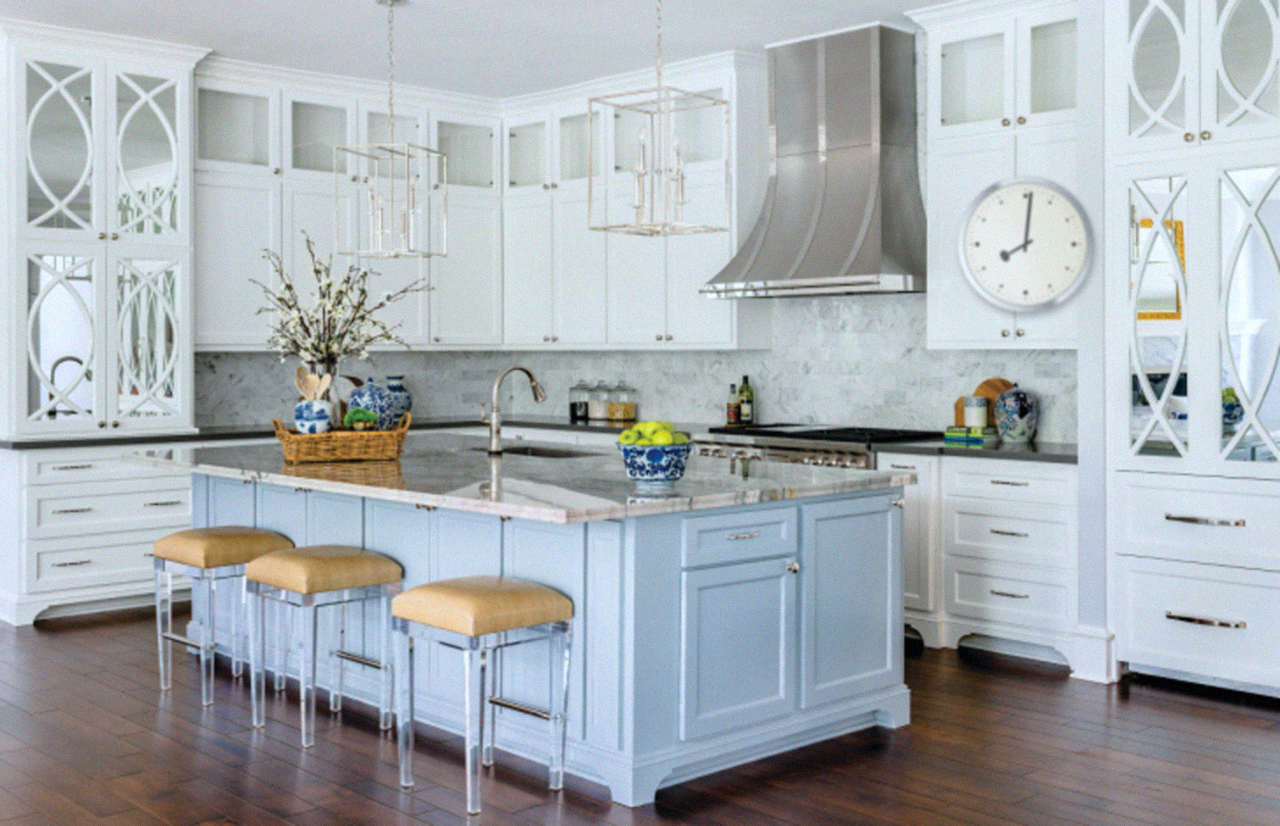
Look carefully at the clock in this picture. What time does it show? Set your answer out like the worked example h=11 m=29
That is h=8 m=1
